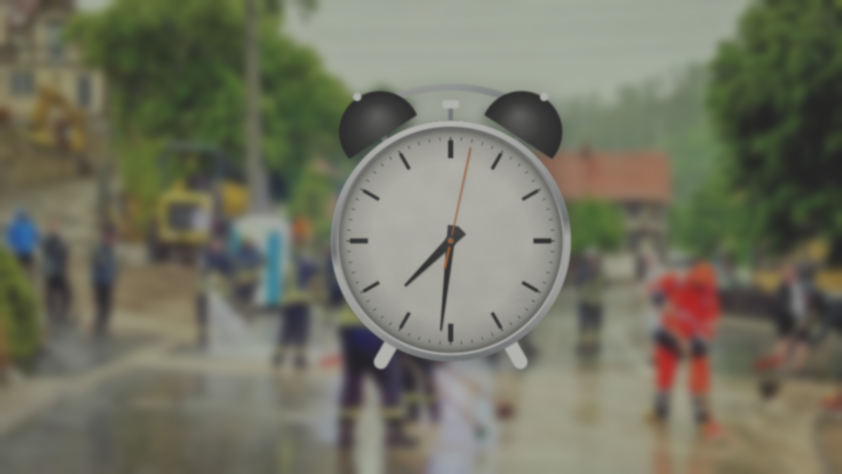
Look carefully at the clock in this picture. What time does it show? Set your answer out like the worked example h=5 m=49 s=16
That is h=7 m=31 s=2
